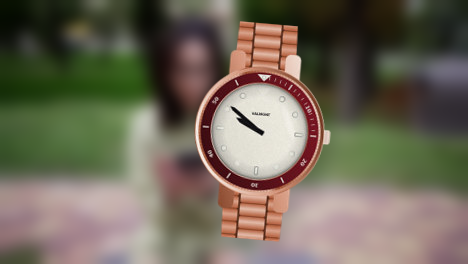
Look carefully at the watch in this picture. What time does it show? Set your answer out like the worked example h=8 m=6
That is h=9 m=51
